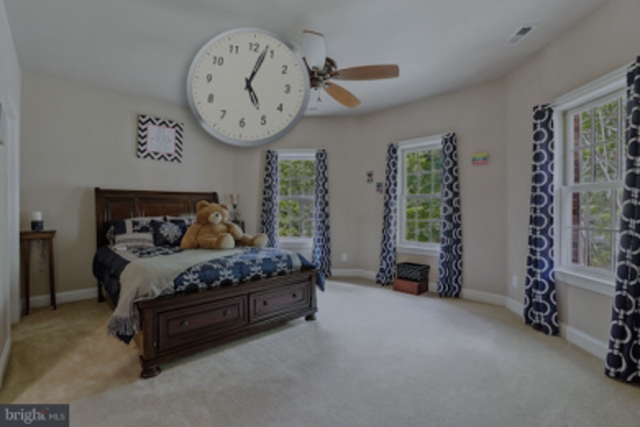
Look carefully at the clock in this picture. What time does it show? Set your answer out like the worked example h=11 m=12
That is h=5 m=3
